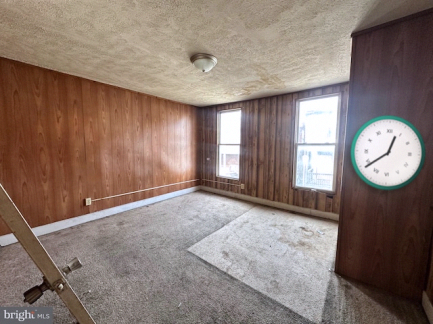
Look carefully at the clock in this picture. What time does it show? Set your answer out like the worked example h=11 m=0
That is h=12 m=39
